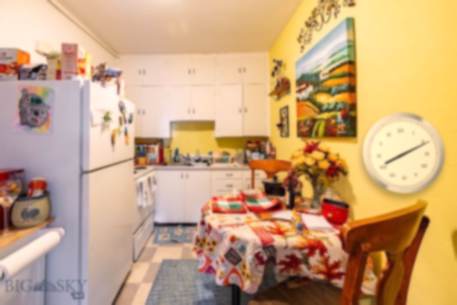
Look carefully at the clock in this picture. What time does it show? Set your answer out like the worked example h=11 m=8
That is h=8 m=11
